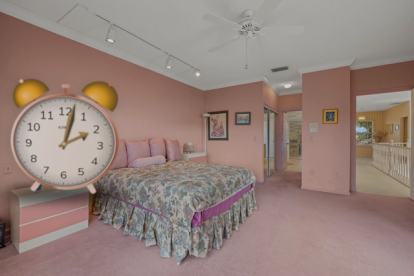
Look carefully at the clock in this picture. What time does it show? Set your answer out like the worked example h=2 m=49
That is h=2 m=2
